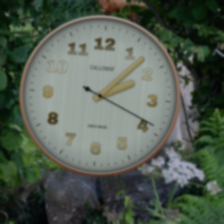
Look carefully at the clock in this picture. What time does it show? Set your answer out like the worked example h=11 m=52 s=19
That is h=2 m=7 s=19
